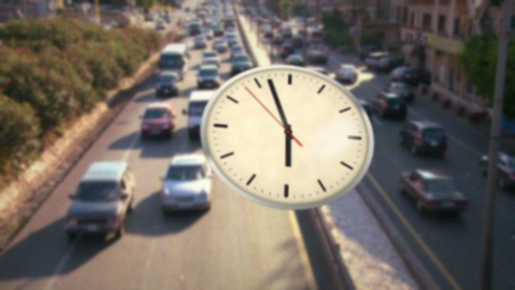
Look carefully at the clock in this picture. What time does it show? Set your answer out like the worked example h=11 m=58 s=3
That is h=5 m=56 s=53
